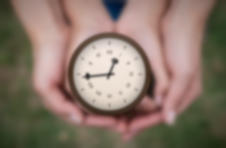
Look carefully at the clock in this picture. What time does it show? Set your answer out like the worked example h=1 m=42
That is h=12 m=44
